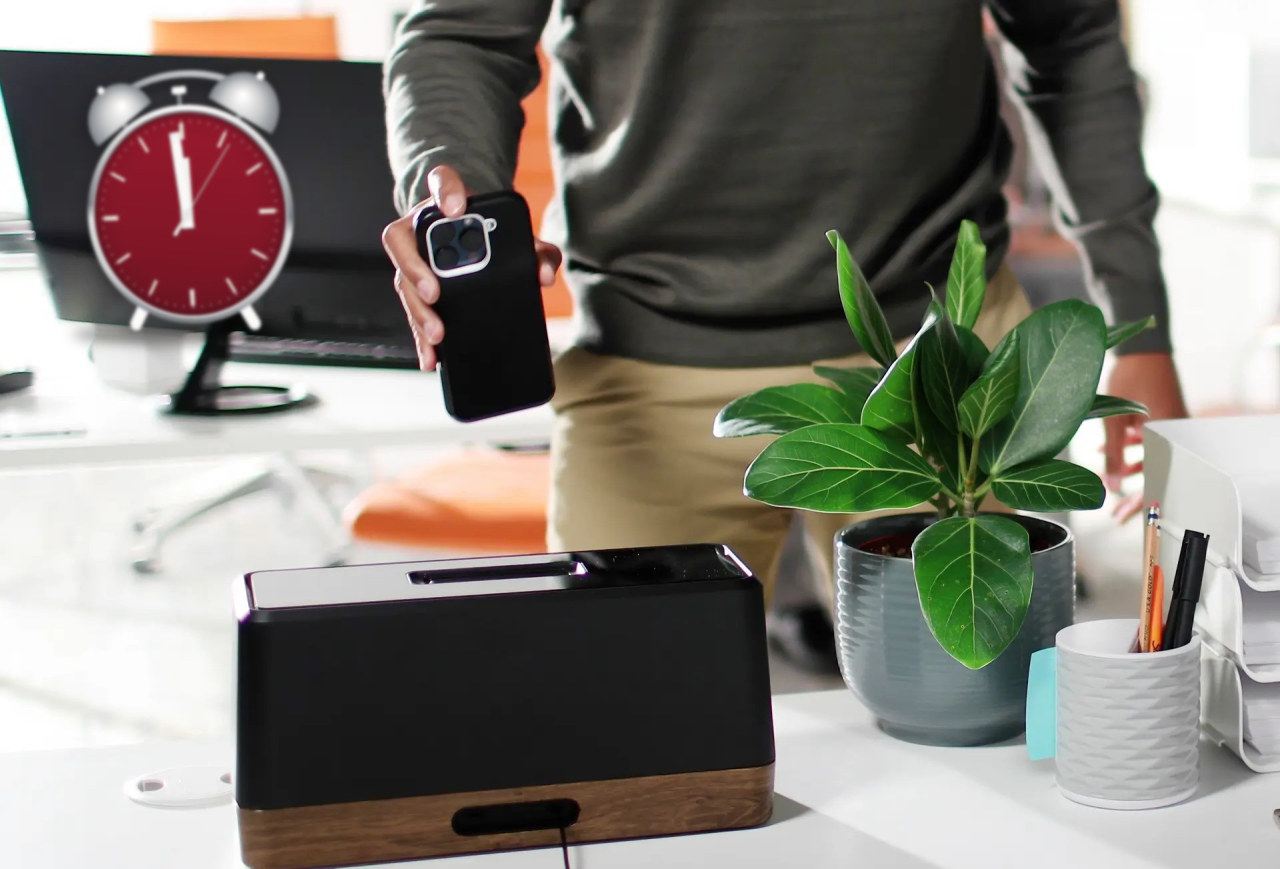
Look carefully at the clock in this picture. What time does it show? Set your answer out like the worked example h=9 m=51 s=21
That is h=11 m=59 s=6
